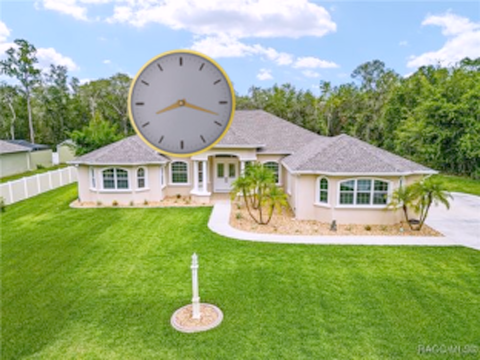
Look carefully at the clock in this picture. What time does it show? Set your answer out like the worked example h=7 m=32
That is h=8 m=18
